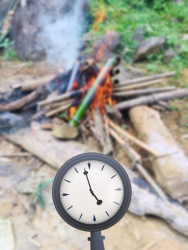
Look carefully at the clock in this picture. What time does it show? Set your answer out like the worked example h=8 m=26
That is h=4 m=58
